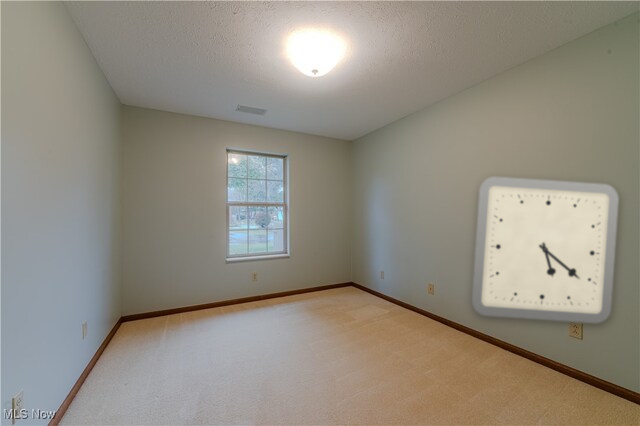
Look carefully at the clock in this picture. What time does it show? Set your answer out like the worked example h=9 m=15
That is h=5 m=21
